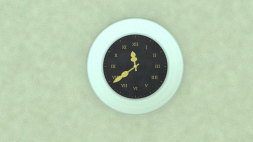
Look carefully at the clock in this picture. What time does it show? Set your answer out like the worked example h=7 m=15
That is h=11 m=39
